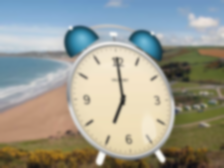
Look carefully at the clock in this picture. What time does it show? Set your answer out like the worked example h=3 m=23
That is h=7 m=0
